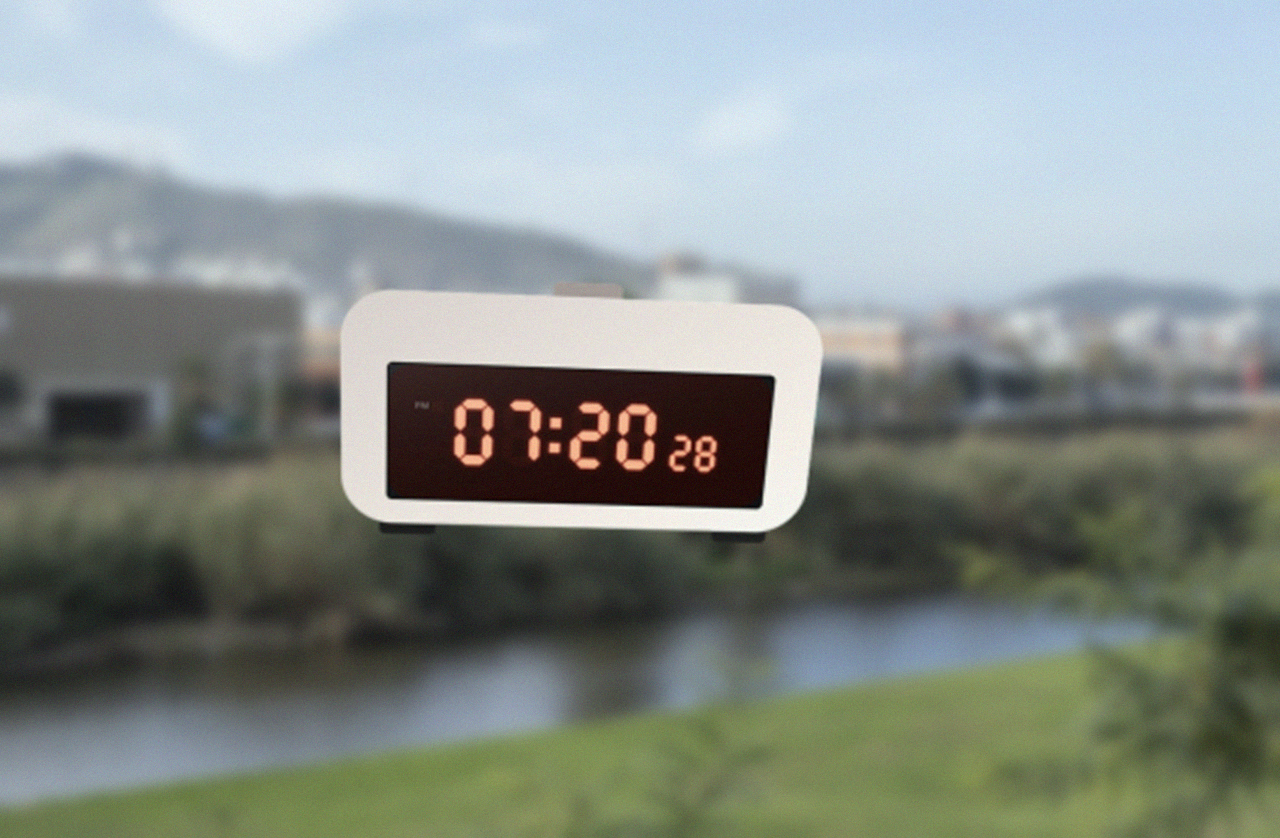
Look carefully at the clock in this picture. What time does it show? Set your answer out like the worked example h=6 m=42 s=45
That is h=7 m=20 s=28
